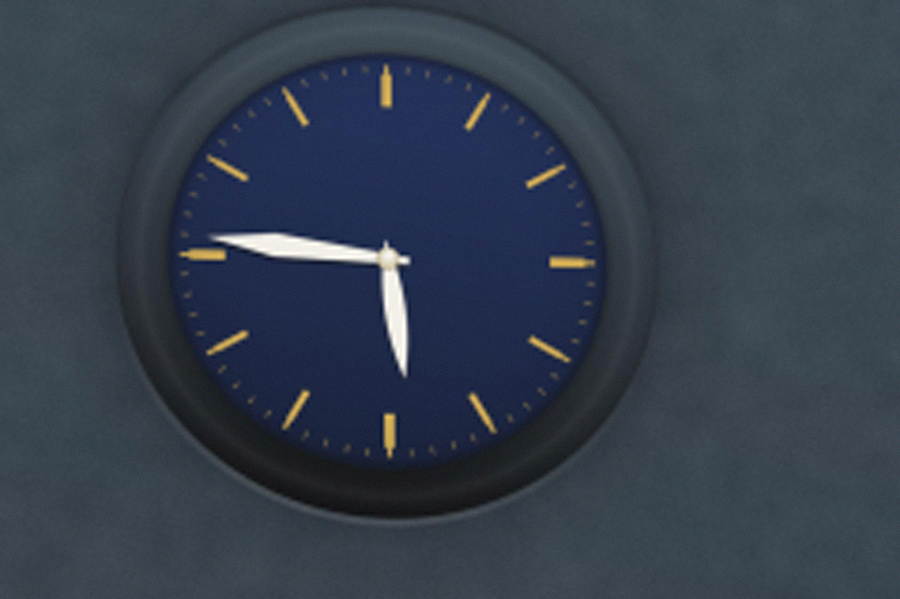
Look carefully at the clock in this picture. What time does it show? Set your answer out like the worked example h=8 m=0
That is h=5 m=46
